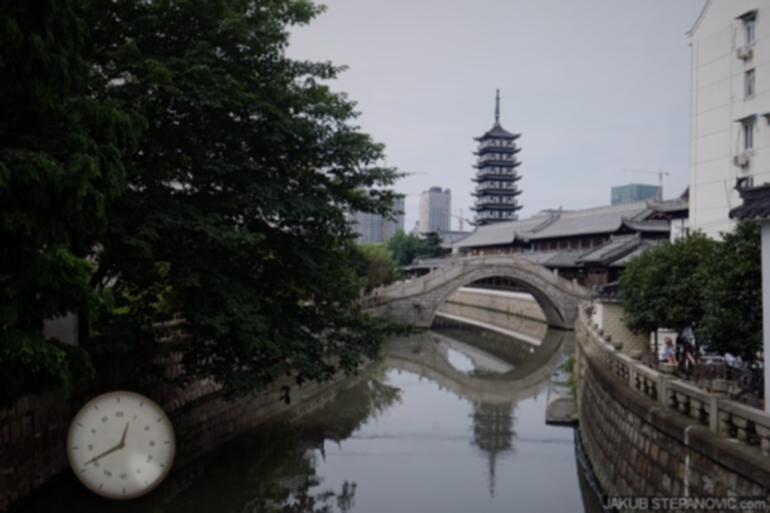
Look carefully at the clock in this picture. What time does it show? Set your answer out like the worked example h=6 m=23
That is h=12 m=41
